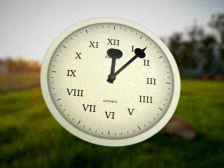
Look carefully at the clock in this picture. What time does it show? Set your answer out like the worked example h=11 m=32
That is h=12 m=7
